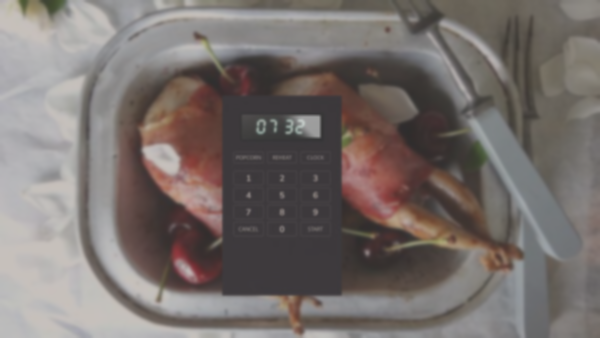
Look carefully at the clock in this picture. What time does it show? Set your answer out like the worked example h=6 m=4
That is h=7 m=32
